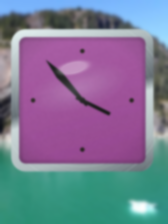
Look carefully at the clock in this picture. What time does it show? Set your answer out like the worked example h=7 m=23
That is h=3 m=53
